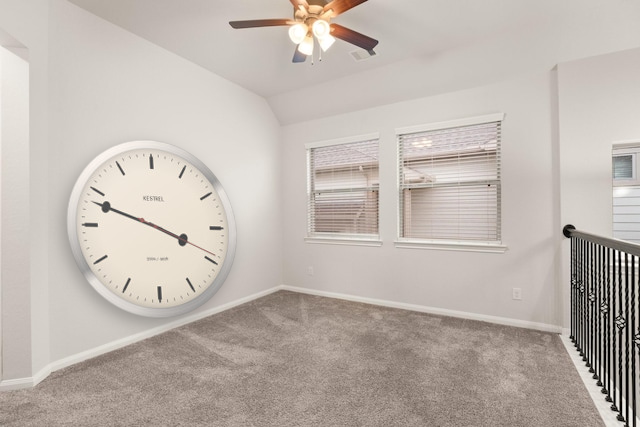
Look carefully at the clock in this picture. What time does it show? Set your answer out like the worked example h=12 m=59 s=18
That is h=3 m=48 s=19
